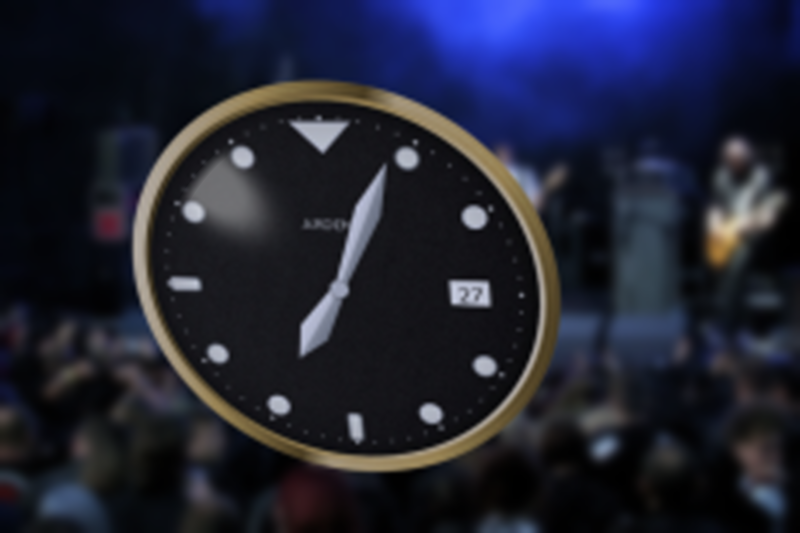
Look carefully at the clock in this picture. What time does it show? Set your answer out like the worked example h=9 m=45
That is h=7 m=4
